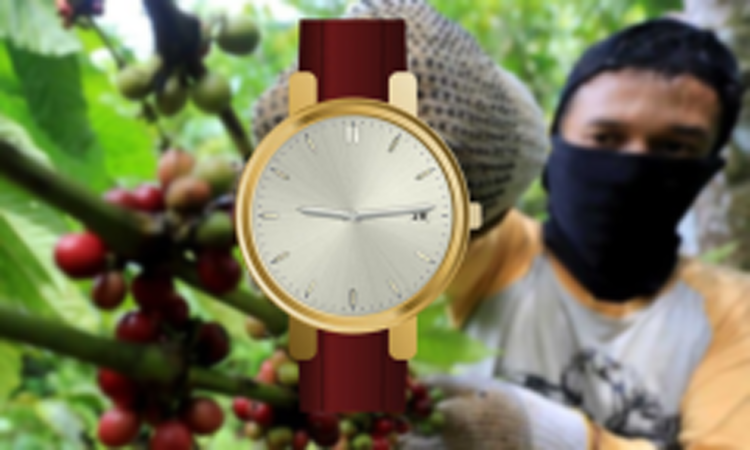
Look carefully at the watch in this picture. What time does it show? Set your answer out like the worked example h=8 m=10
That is h=9 m=14
